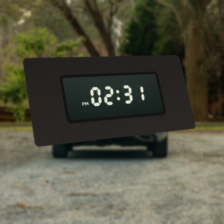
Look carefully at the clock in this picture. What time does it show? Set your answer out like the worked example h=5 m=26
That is h=2 m=31
